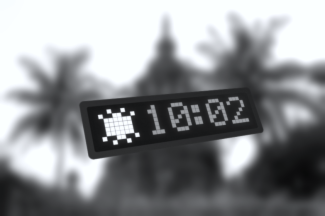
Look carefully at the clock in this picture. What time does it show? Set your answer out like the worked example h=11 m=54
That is h=10 m=2
